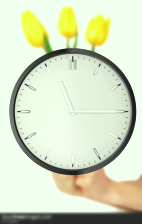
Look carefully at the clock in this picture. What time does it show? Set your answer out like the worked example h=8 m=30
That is h=11 m=15
